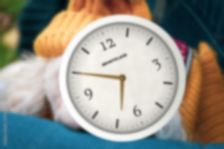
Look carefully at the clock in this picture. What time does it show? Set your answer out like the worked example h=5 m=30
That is h=6 m=50
